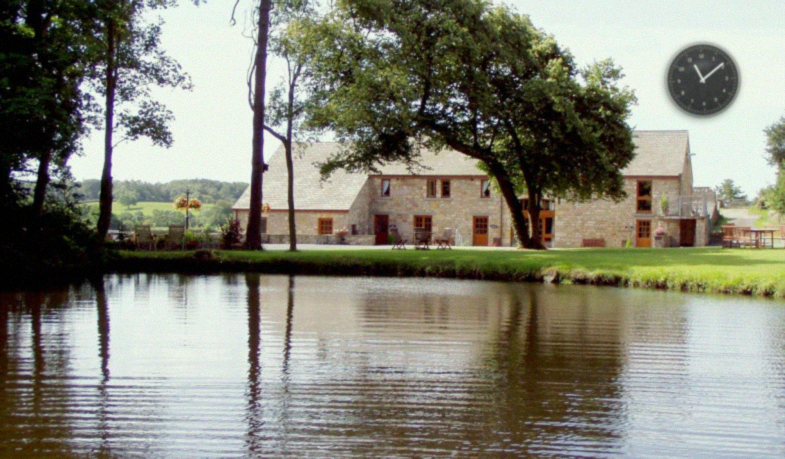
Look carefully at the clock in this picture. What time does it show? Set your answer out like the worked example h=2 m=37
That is h=11 m=9
